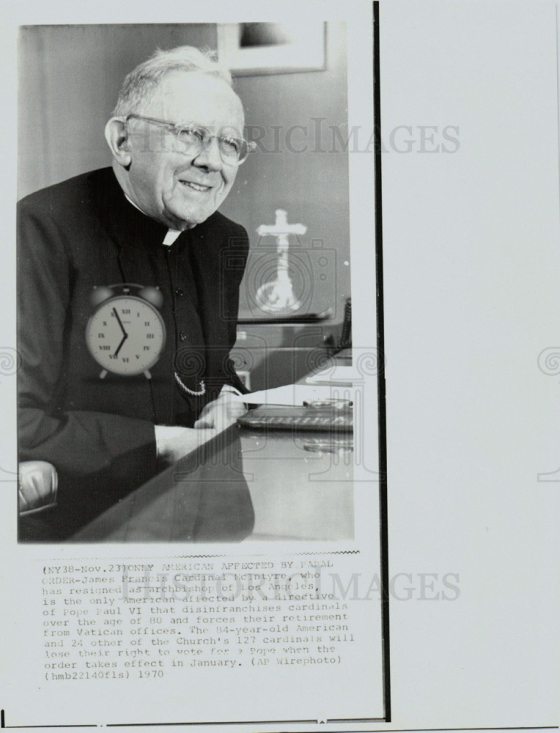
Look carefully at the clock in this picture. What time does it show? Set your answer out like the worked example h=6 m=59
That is h=6 m=56
